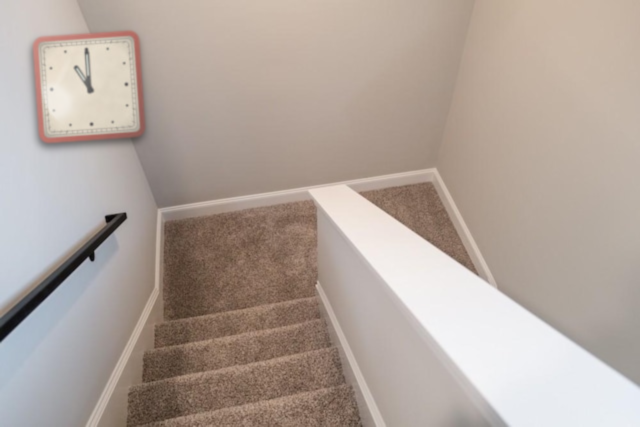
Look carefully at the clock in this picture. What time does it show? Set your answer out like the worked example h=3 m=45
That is h=11 m=0
